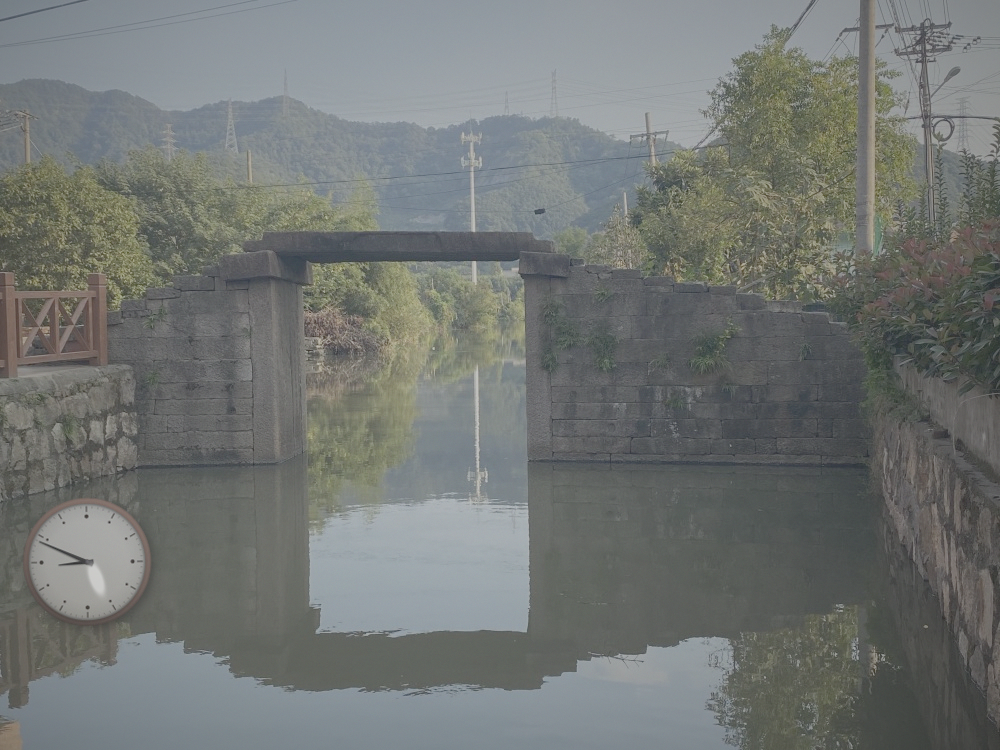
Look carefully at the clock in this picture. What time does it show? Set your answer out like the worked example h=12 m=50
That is h=8 m=49
